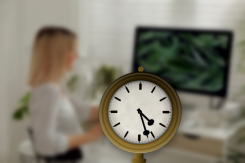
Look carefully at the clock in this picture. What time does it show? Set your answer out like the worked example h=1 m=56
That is h=4 m=27
